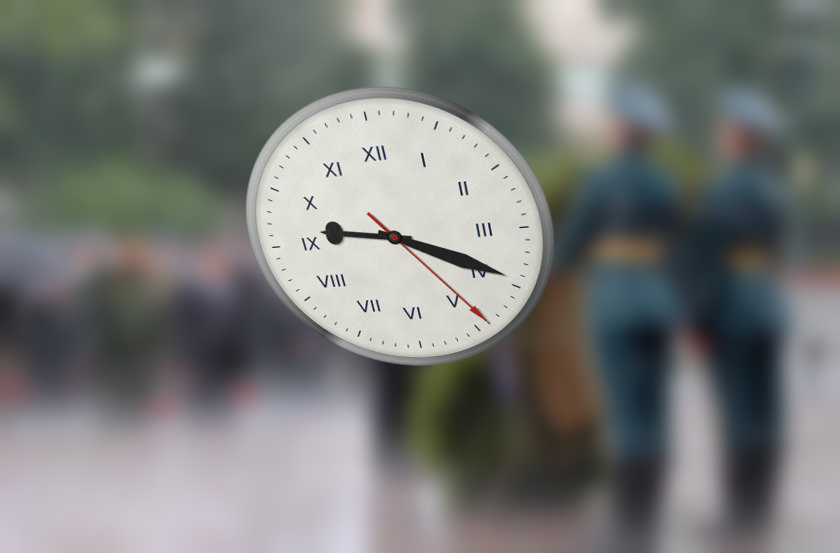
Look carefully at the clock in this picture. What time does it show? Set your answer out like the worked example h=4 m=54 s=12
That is h=9 m=19 s=24
